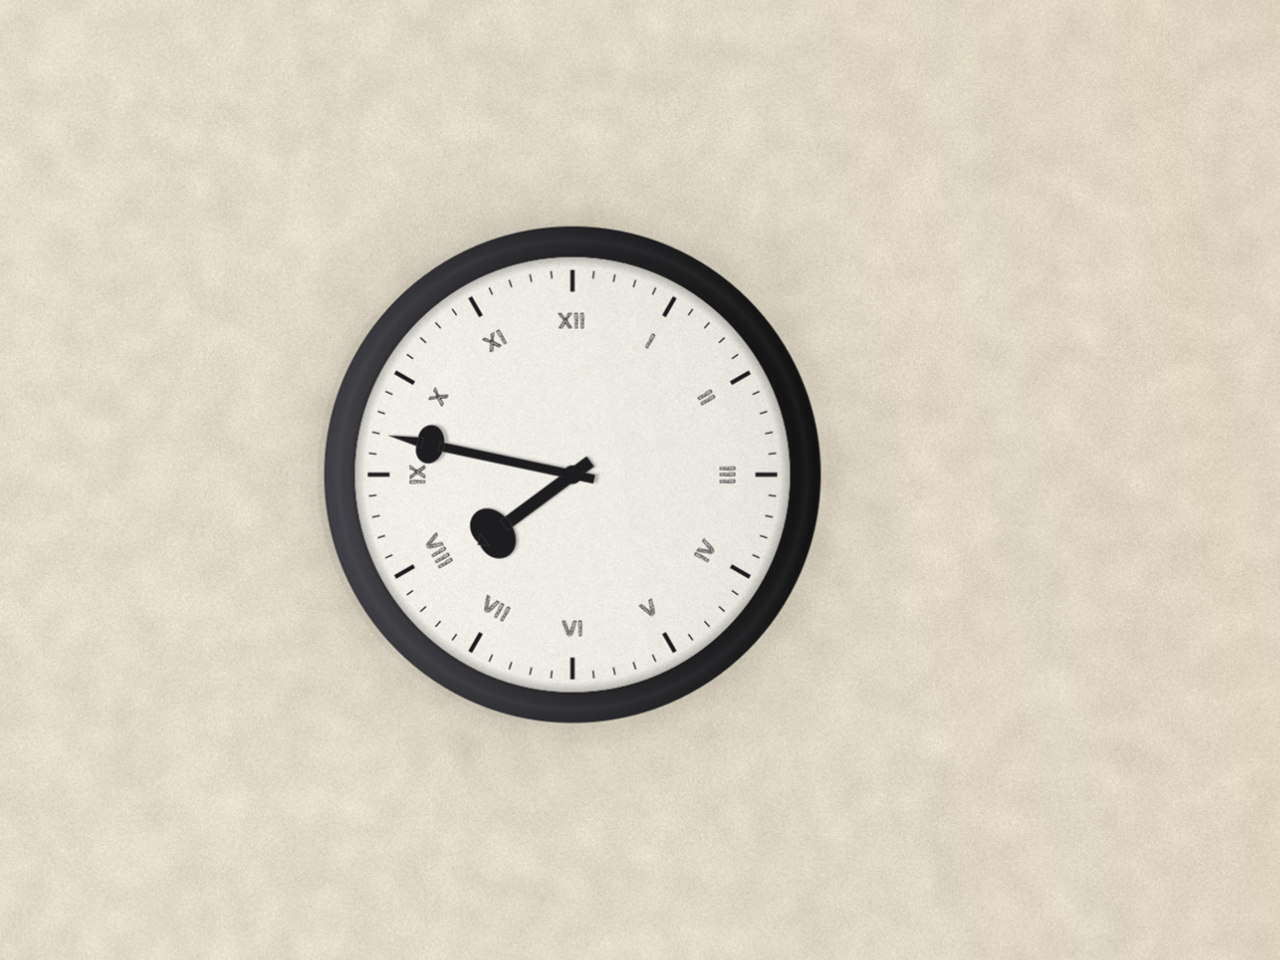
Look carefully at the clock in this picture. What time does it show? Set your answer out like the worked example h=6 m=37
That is h=7 m=47
